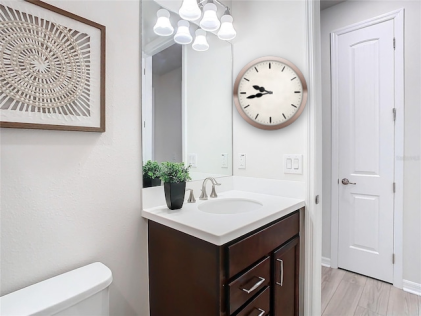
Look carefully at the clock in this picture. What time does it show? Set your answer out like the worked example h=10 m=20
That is h=9 m=43
